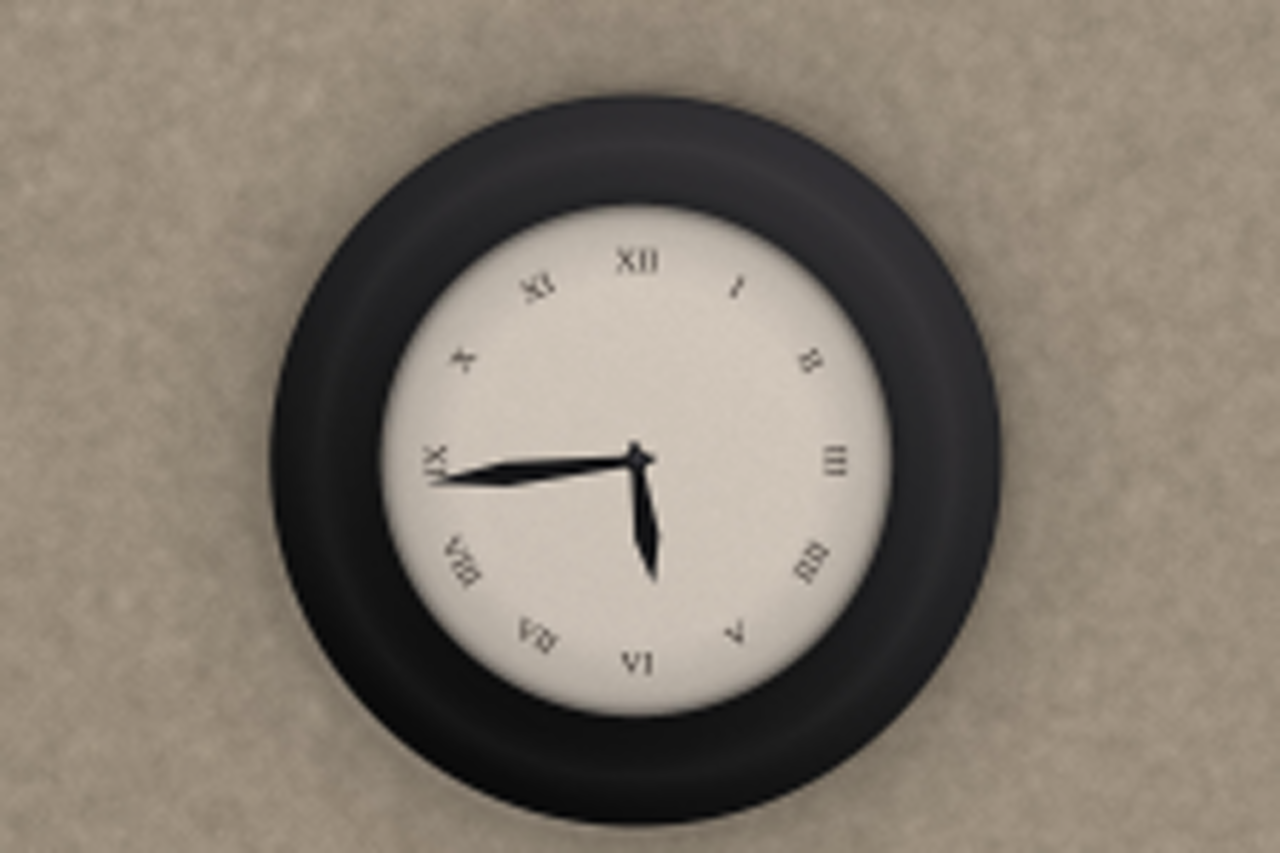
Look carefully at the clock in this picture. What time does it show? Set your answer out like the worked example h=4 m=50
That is h=5 m=44
